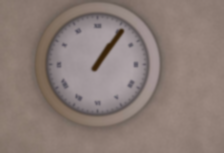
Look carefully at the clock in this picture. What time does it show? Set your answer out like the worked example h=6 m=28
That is h=1 m=6
